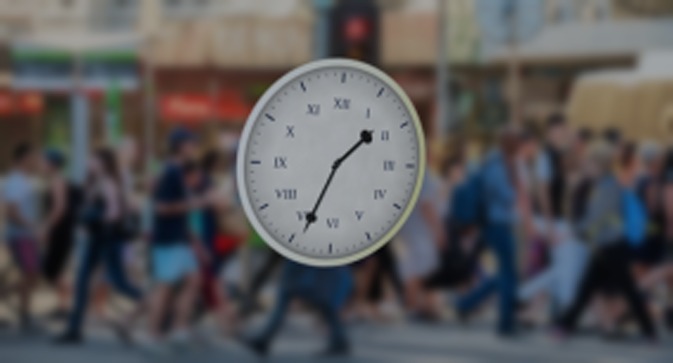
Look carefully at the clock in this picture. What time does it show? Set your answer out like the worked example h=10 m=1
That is h=1 m=34
